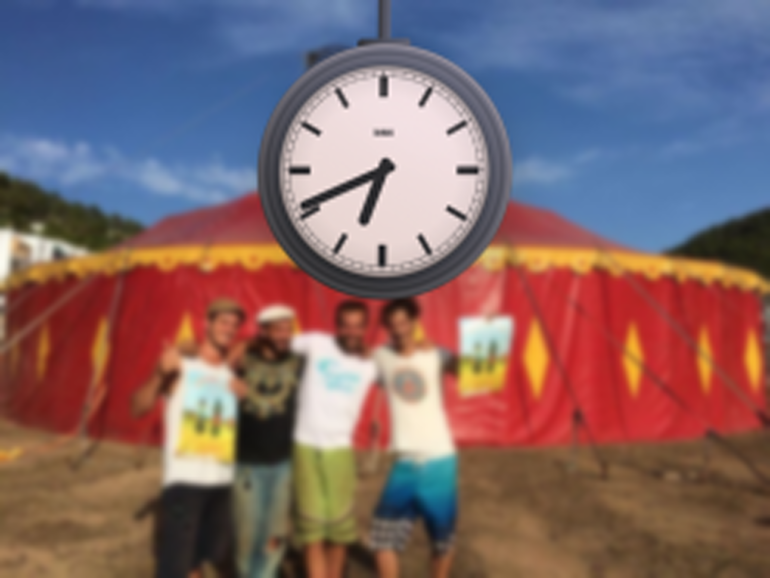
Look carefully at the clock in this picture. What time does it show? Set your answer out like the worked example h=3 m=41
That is h=6 m=41
